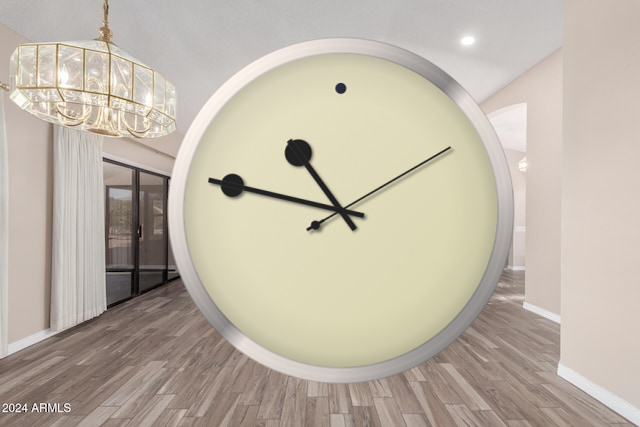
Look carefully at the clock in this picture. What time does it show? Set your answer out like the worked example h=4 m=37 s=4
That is h=10 m=47 s=10
